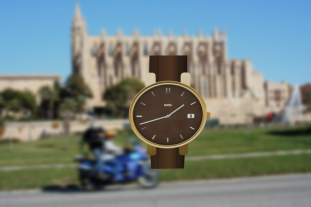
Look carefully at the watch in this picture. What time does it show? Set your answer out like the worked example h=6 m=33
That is h=1 m=42
